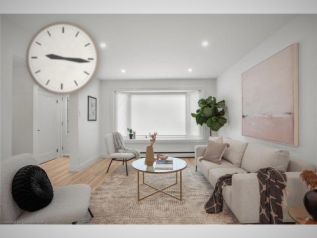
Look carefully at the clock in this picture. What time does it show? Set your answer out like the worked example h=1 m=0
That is h=9 m=16
